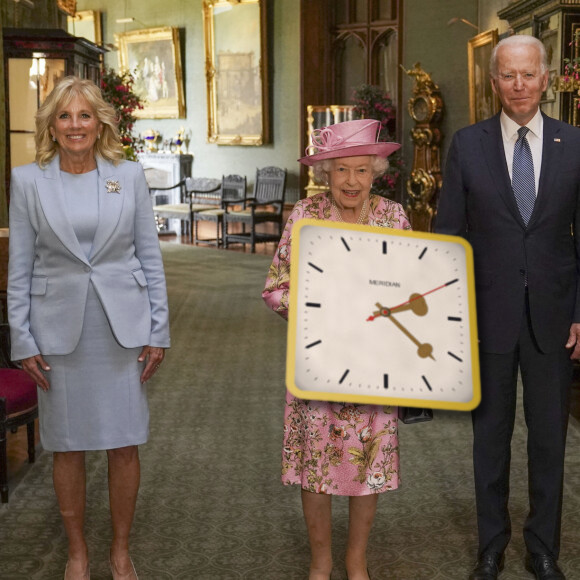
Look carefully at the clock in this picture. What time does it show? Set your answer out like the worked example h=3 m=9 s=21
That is h=2 m=22 s=10
